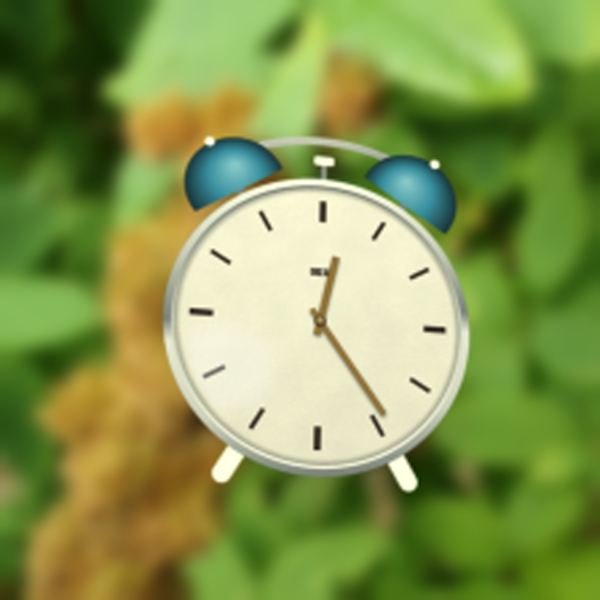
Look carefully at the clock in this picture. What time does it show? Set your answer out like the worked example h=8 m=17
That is h=12 m=24
